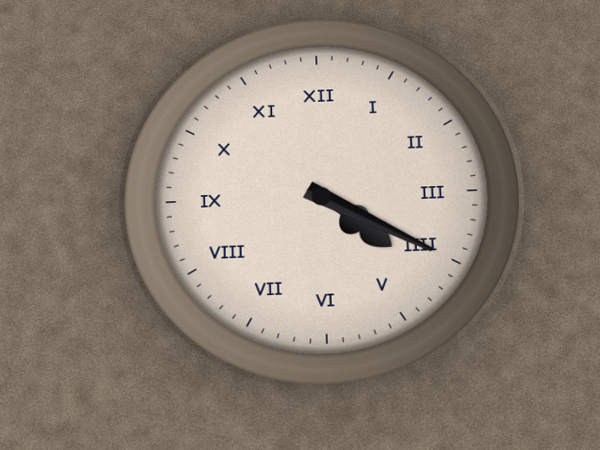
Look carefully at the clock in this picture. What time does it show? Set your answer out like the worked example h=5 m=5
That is h=4 m=20
